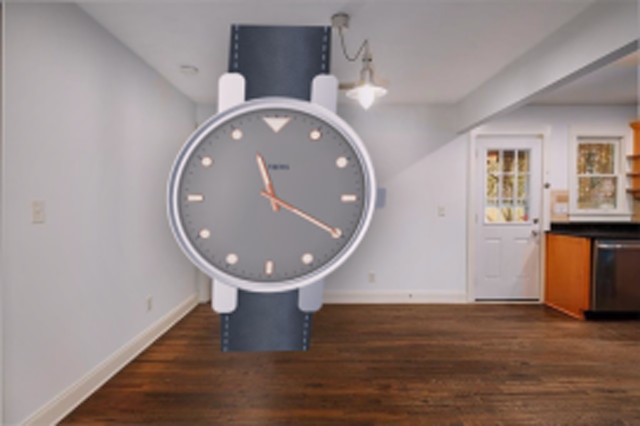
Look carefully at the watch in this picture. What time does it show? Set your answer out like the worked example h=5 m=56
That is h=11 m=20
